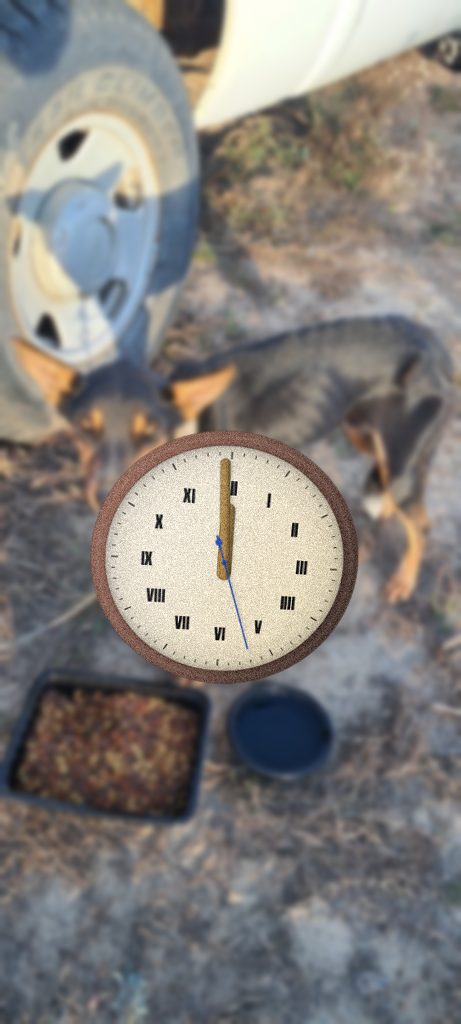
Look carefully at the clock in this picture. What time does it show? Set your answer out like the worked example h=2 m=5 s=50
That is h=11 m=59 s=27
